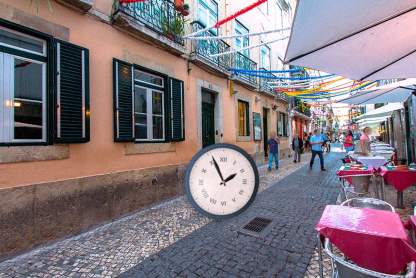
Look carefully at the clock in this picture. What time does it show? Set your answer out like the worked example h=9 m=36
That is h=1 m=56
